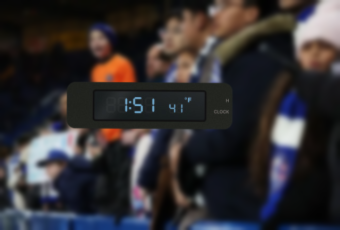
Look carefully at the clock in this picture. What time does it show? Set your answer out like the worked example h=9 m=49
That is h=1 m=51
